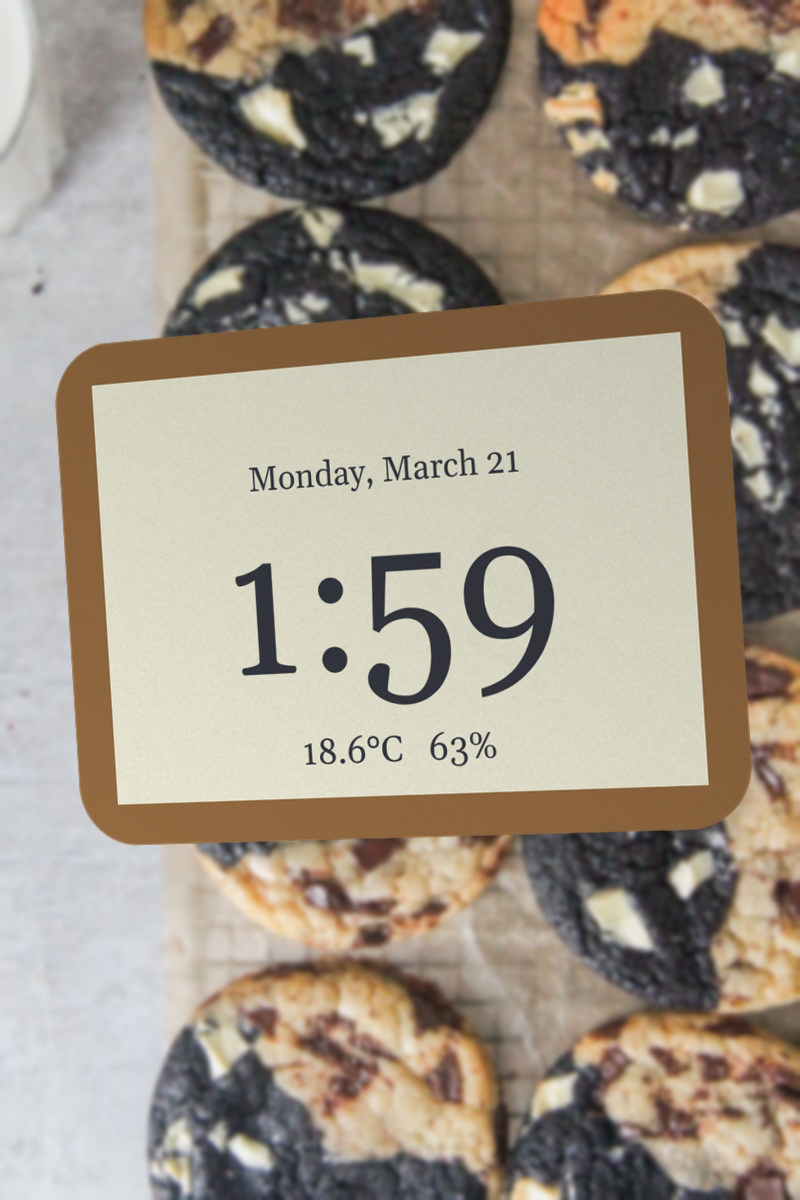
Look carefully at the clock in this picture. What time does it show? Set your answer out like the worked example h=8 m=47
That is h=1 m=59
